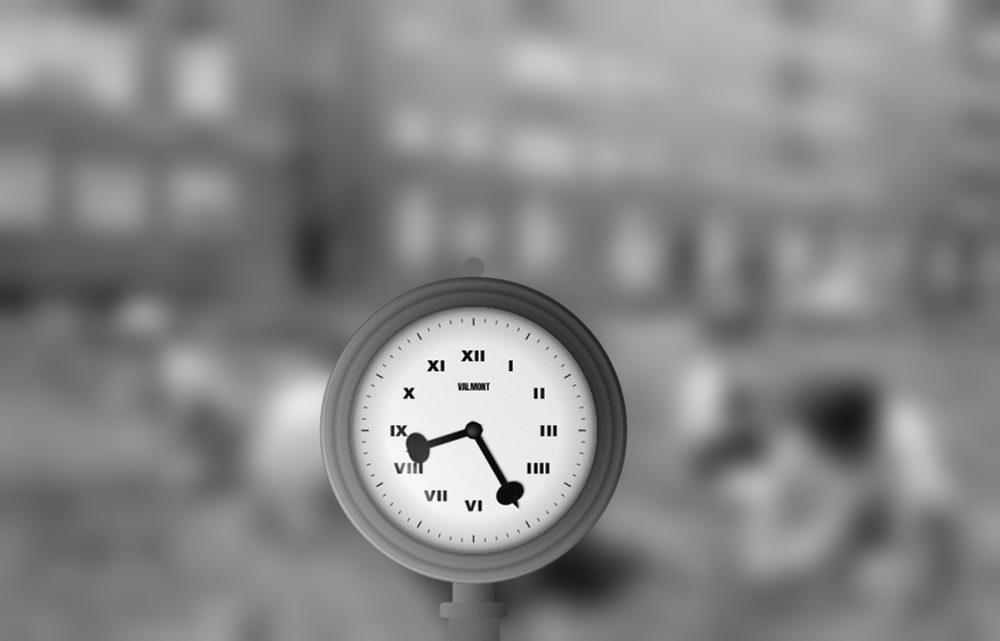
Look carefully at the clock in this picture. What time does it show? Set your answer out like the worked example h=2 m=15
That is h=8 m=25
